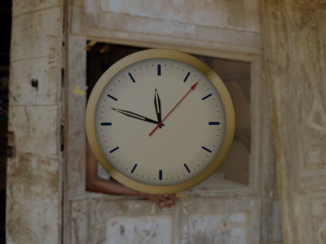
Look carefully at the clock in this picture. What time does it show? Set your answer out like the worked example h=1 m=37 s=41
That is h=11 m=48 s=7
